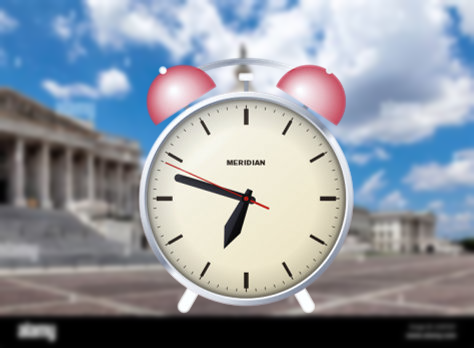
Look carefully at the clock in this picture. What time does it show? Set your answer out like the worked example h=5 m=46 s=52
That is h=6 m=47 s=49
